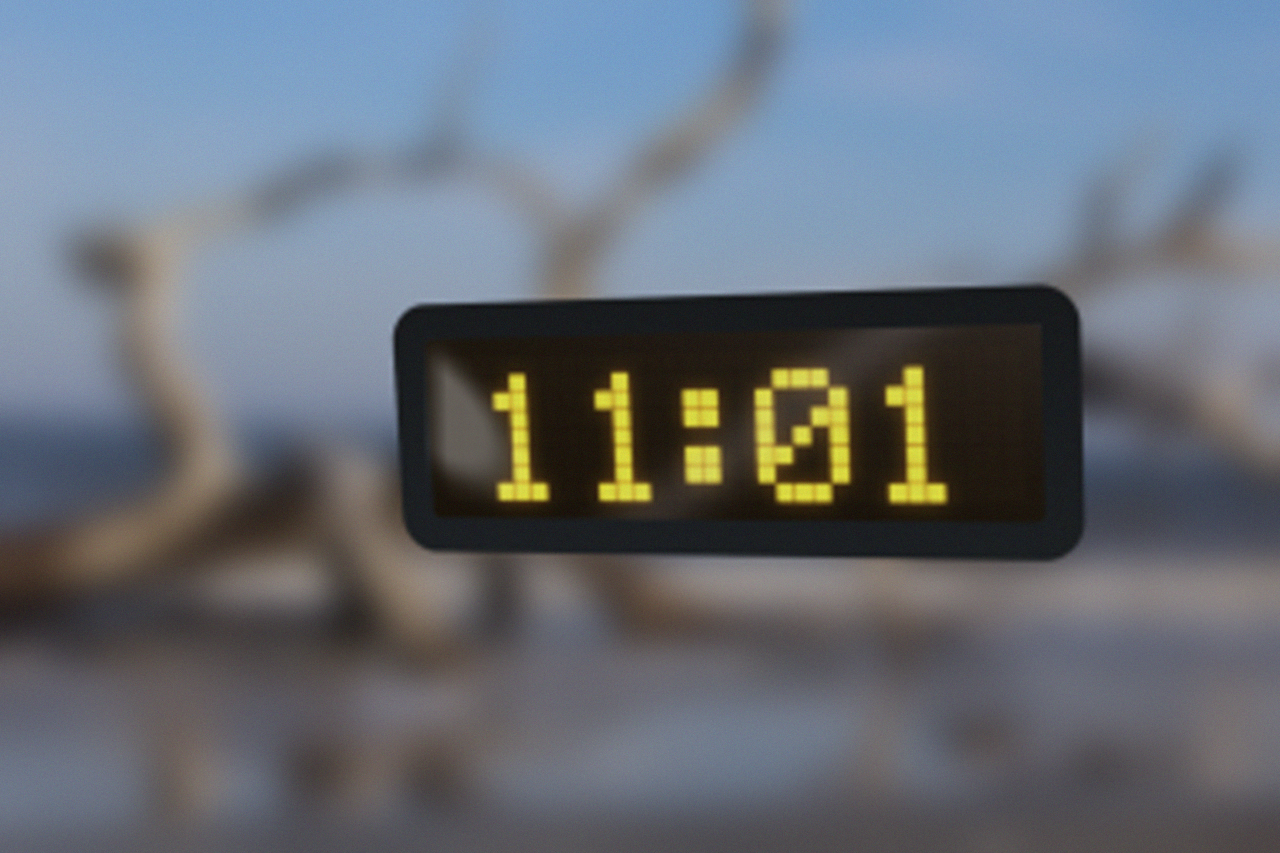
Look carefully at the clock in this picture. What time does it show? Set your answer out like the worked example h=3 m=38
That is h=11 m=1
